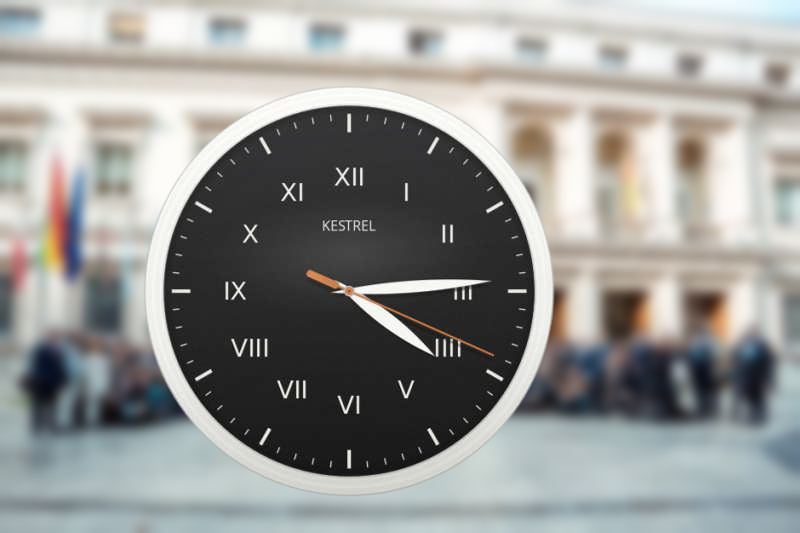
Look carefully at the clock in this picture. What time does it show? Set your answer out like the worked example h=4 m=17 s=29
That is h=4 m=14 s=19
